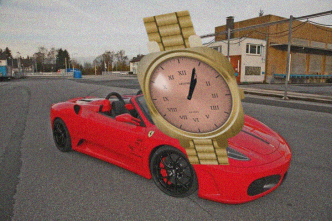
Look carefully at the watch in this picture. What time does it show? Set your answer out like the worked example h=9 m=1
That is h=1 m=4
